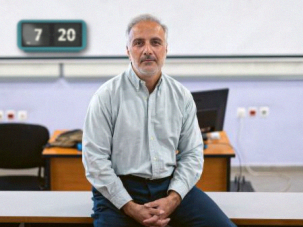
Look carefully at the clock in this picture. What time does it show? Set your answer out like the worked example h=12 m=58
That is h=7 m=20
